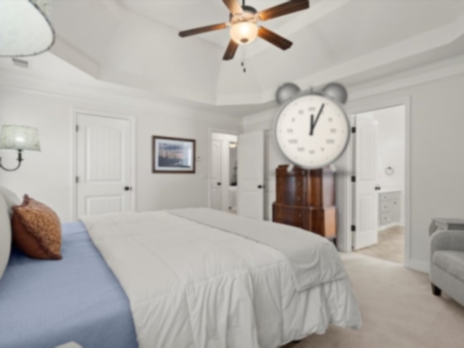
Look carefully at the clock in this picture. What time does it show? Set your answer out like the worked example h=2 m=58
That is h=12 m=4
